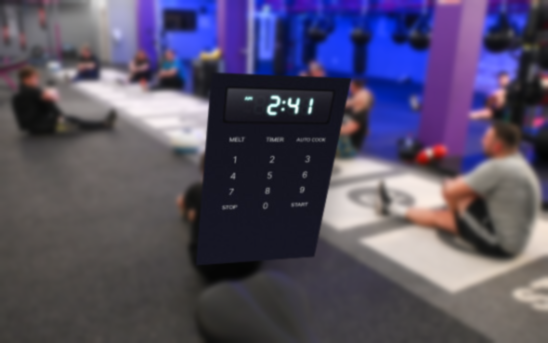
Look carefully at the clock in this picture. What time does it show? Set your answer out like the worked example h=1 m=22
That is h=2 m=41
